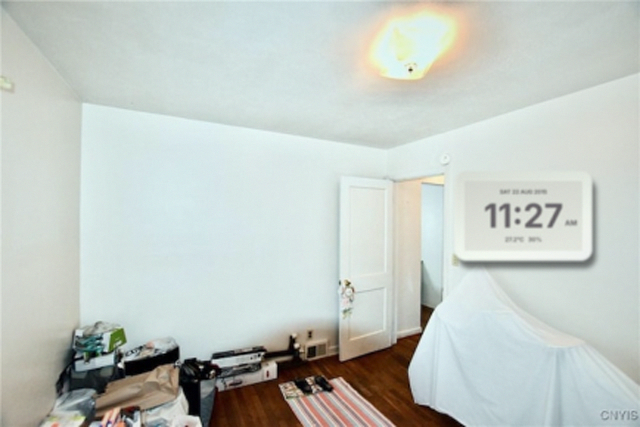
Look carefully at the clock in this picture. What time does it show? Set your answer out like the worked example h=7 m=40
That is h=11 m=27
